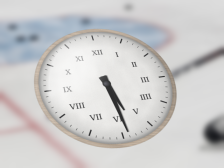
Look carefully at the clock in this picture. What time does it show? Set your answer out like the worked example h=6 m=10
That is h=5 m=29
